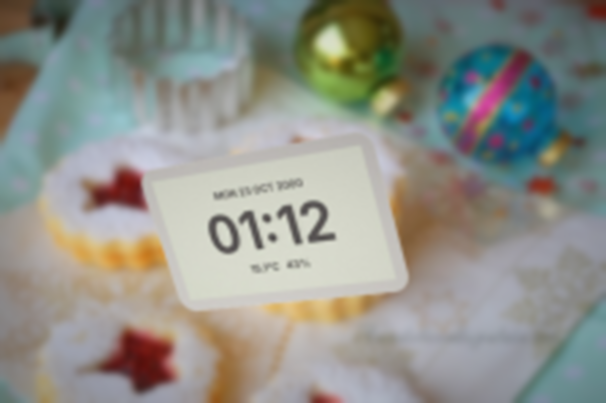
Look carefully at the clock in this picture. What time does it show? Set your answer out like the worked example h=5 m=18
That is h=1 m=12
